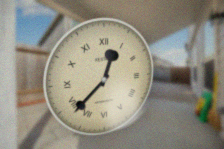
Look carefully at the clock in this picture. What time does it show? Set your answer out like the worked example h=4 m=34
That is h=12 m=38
